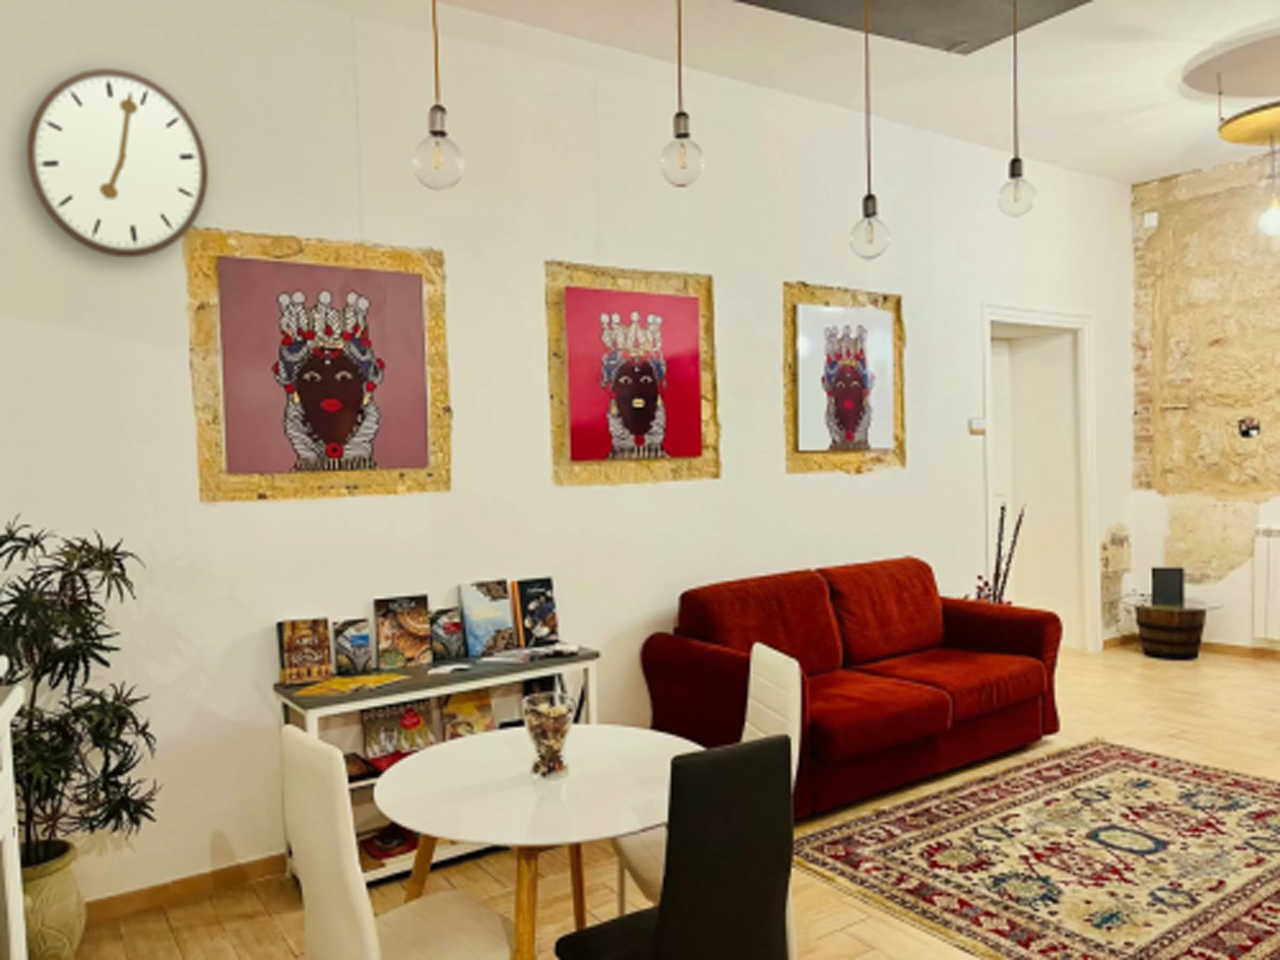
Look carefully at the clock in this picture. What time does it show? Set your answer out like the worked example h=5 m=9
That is h=7 m=3
